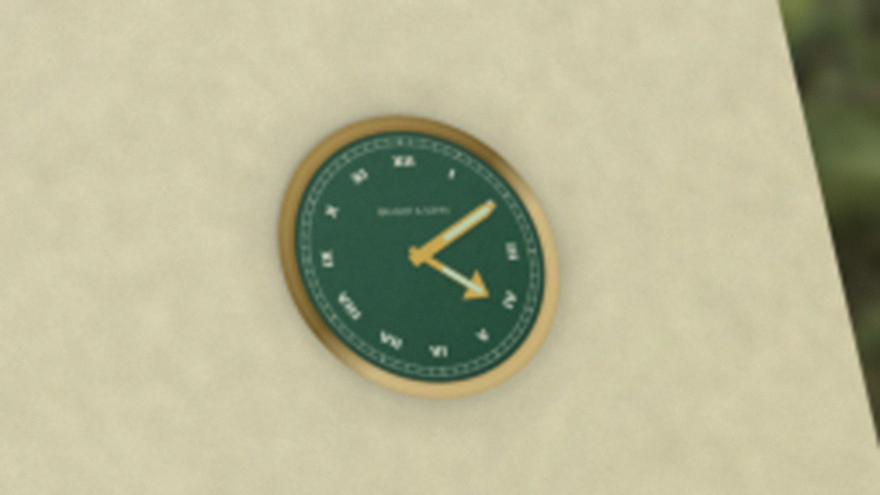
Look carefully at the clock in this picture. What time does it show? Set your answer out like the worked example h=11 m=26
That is h=4 m=10
